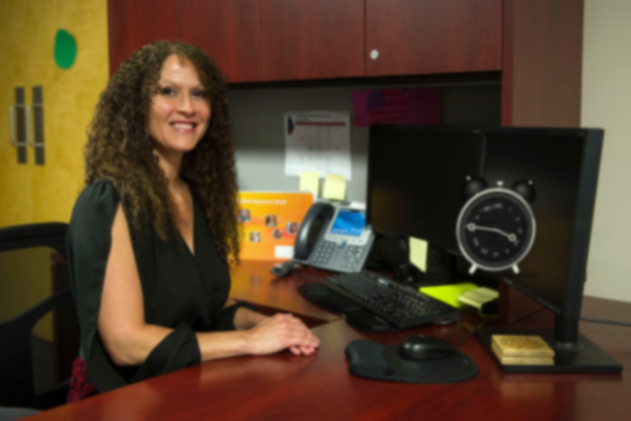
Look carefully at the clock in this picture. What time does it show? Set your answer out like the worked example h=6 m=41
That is h=3 m=46
